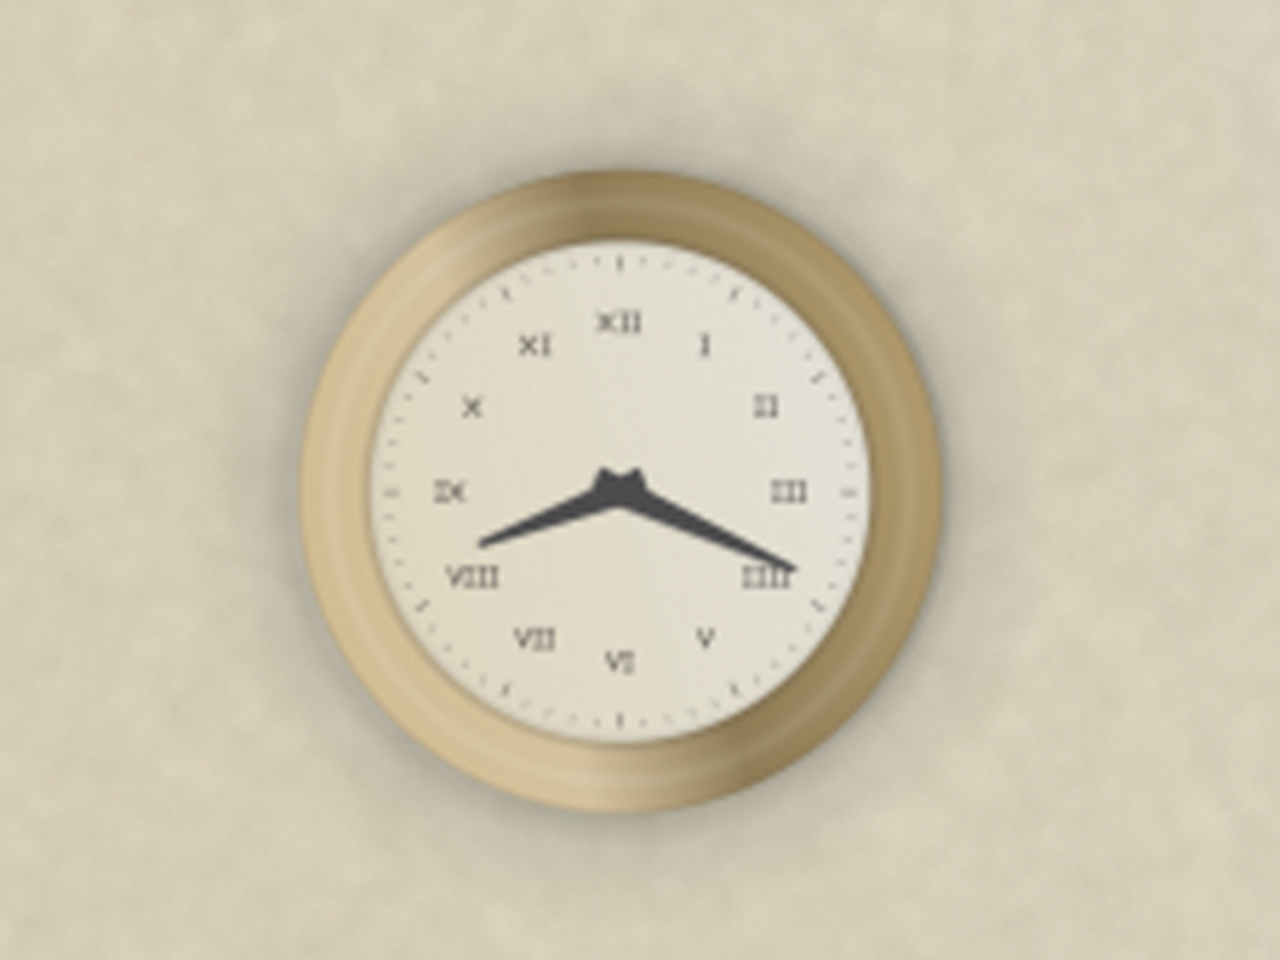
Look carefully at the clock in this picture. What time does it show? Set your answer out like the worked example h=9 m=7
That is h=8 m=19
